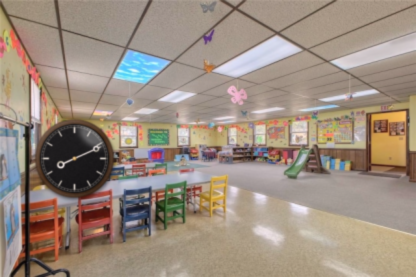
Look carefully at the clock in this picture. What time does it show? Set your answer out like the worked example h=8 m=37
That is h=8 m=11
